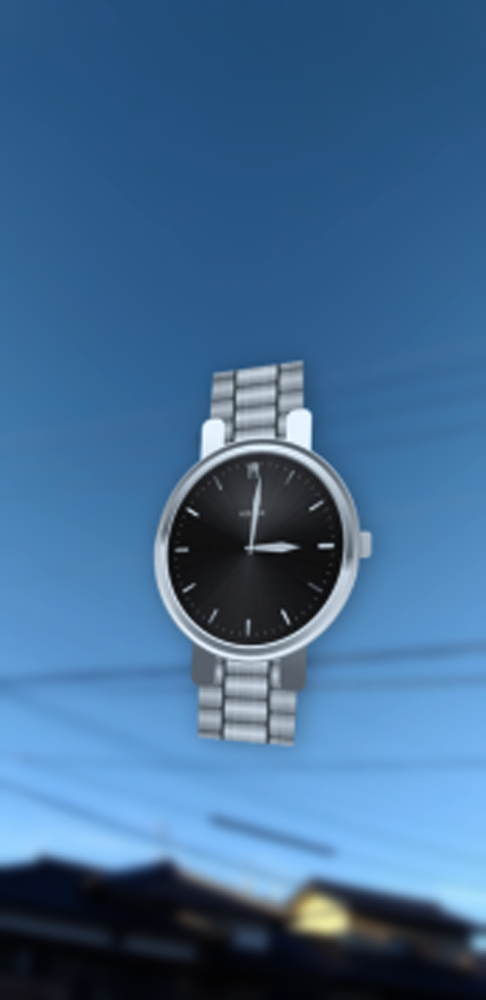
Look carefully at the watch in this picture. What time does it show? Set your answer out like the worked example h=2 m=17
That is h=3 m=1
